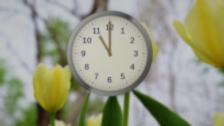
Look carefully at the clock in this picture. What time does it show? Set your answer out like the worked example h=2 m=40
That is h=11 m=0
